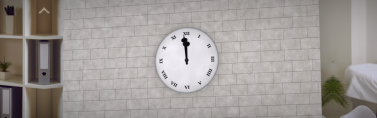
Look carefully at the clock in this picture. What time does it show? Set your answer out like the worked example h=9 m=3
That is h=11 m=59
